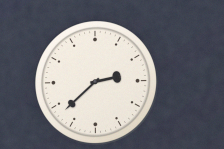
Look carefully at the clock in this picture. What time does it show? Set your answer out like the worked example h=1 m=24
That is h=2 m=38
